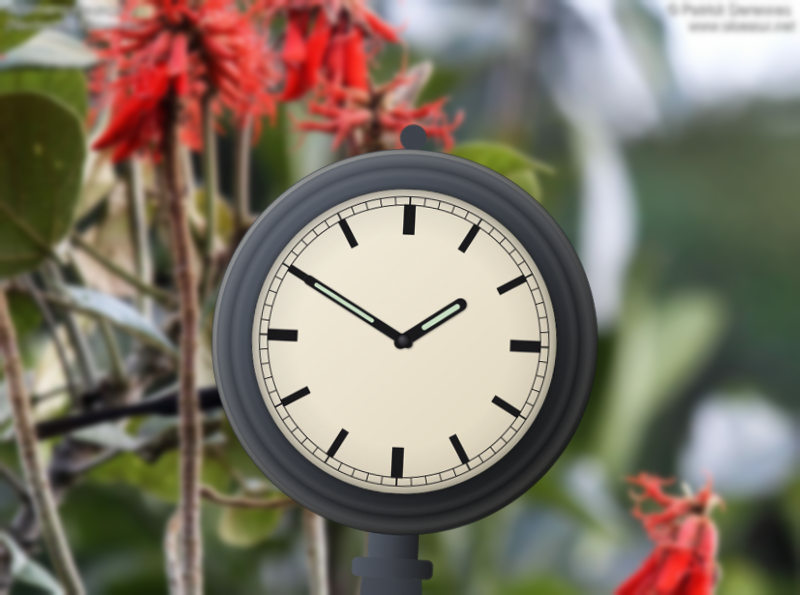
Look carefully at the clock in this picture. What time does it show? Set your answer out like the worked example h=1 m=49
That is h=1 m=50
